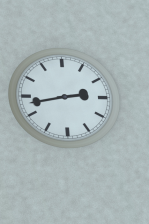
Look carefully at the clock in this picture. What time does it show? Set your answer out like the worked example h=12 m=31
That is h=2 m=43
